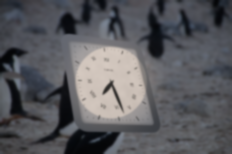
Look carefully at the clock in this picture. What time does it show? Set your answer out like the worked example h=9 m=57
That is h=7 m=28
